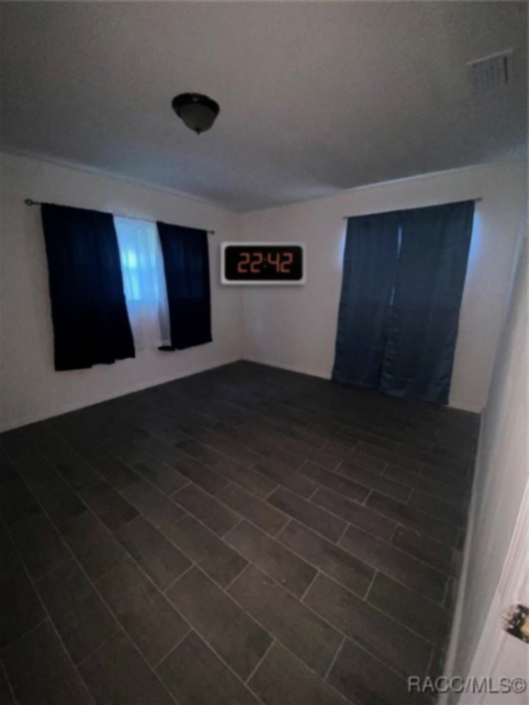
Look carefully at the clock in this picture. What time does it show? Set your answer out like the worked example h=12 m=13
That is h=22 m=42
